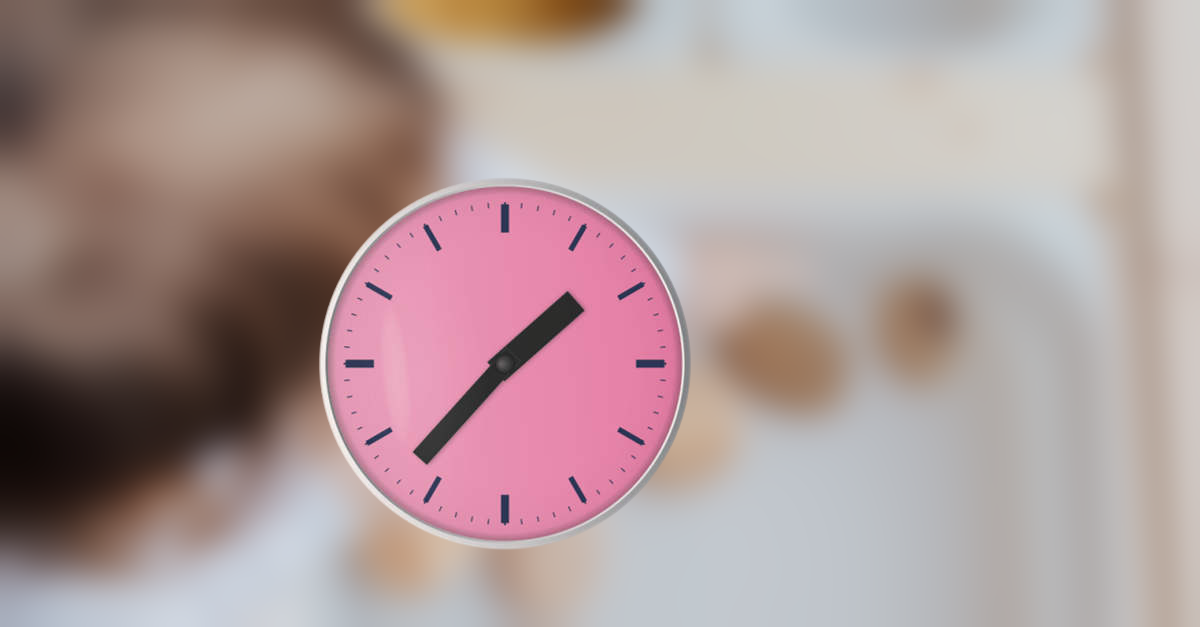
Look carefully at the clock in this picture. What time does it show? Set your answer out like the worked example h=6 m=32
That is h=1 m=37
